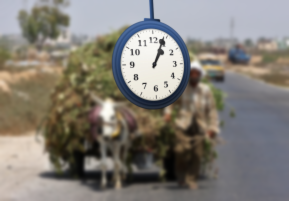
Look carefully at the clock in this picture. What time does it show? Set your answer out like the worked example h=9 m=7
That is h=1 m=4
